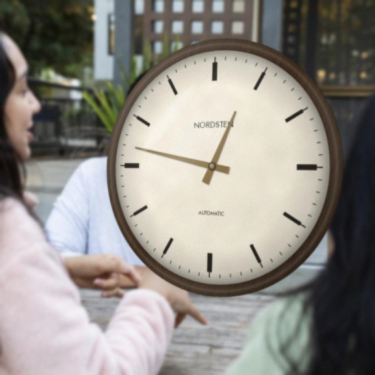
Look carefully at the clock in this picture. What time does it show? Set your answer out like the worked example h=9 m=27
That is h=12 m=47
